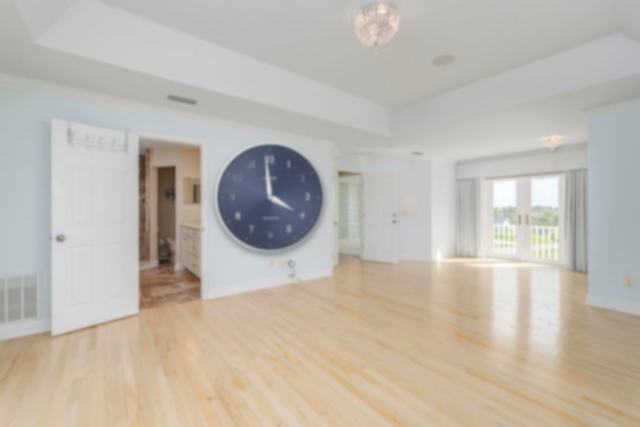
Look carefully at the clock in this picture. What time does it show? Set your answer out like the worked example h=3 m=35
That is h=3 m=59
